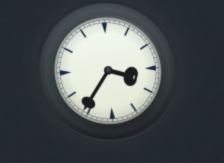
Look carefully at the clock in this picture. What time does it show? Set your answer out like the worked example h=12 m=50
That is h=3 m=36
